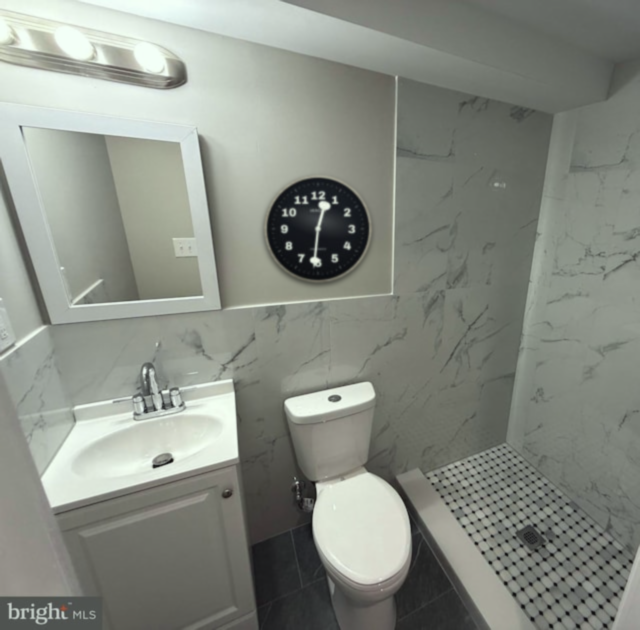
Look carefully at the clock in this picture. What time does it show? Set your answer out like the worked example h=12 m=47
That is h=12 m=31
